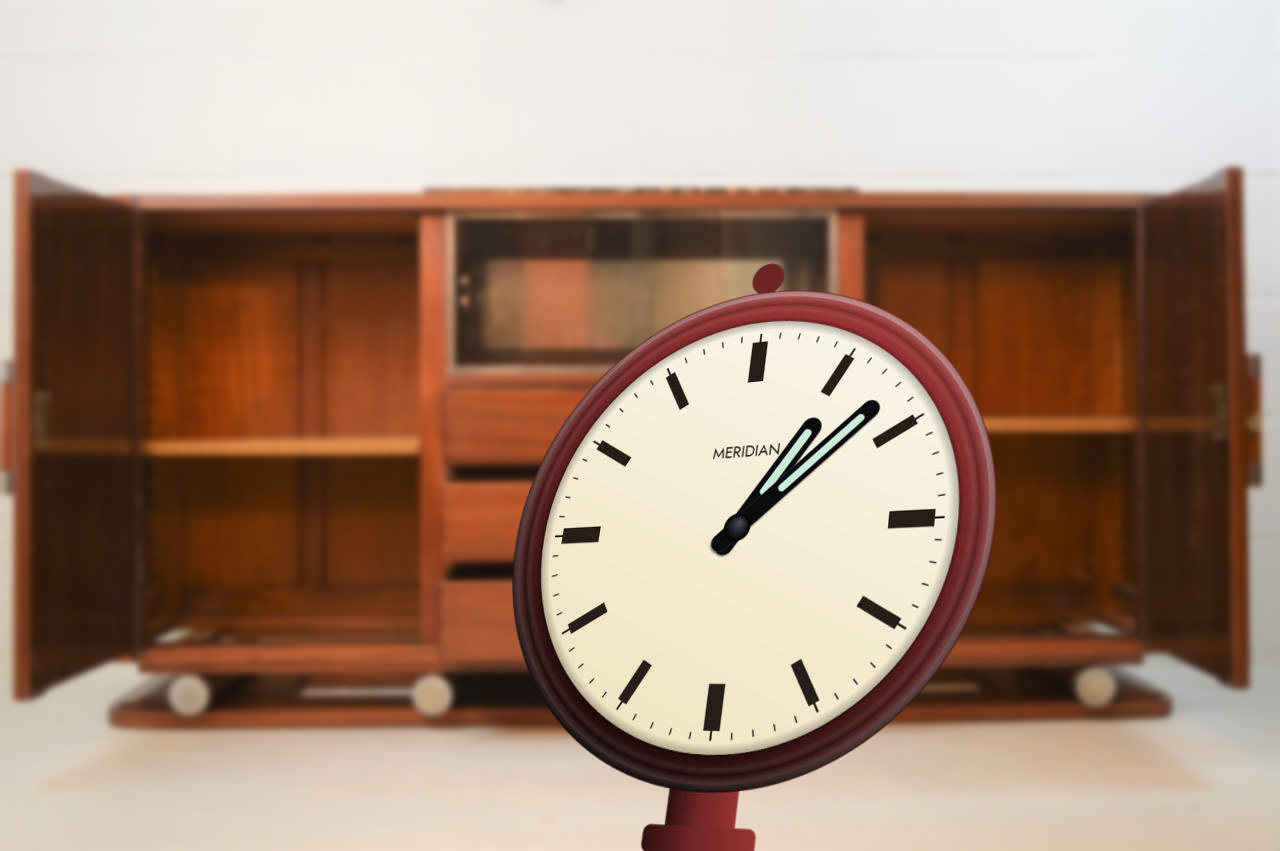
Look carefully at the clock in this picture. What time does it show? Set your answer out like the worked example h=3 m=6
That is h=1 m=8
